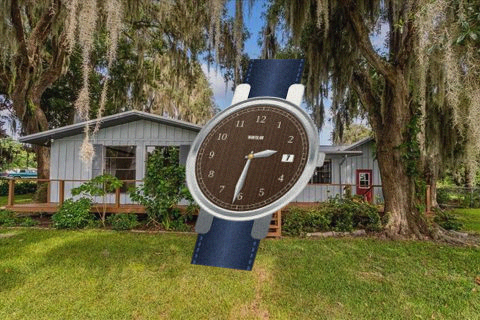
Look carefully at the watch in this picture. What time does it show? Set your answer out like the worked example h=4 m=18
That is h=2 m=31
